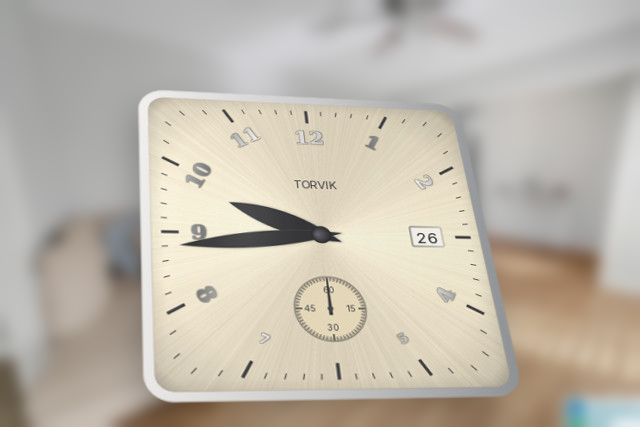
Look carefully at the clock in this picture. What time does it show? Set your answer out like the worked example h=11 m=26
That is h=9 m=44
